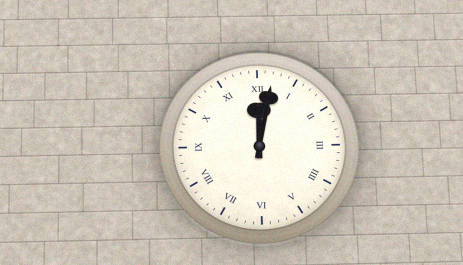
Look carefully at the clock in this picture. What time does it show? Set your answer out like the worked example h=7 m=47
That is h=12 m=2
